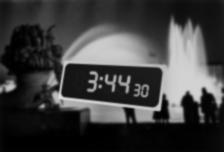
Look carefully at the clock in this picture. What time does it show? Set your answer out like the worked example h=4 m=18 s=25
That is h=3 m=44 s=30
